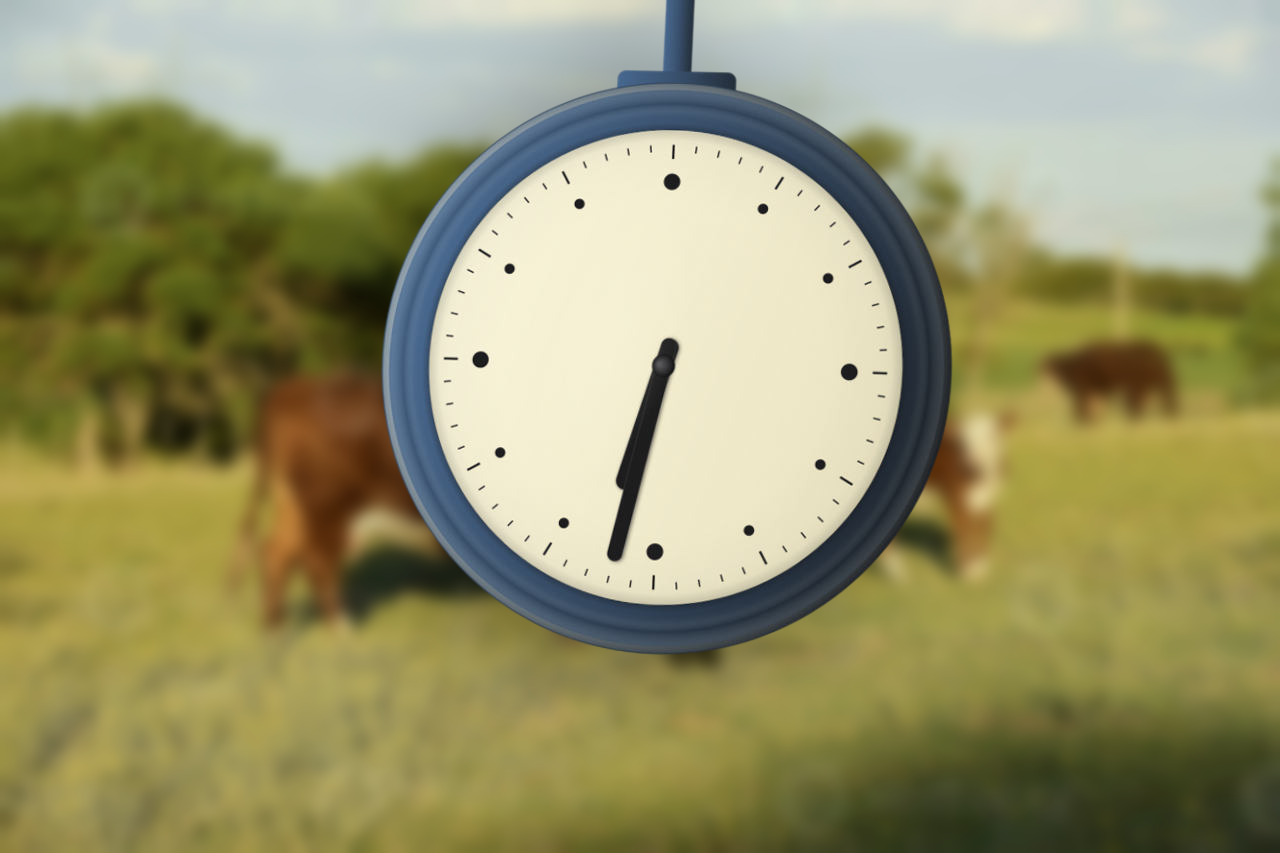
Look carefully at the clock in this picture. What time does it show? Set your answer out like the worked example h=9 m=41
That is h=6 m=32
